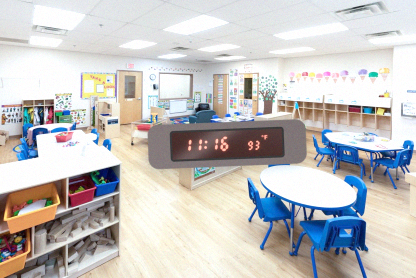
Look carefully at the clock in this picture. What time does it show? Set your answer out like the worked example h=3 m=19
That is h=11 m=16
